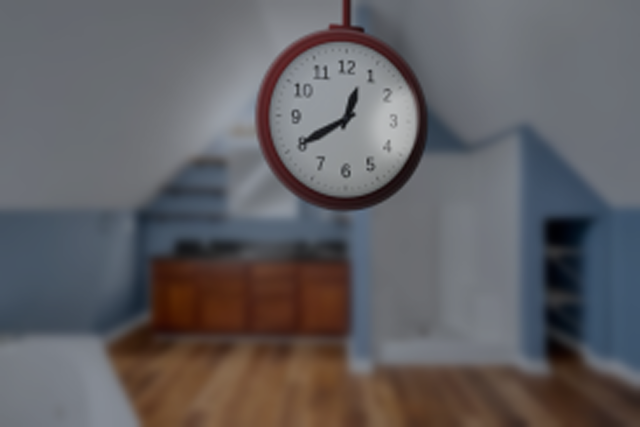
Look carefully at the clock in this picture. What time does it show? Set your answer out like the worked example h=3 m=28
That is h=12 m=40
